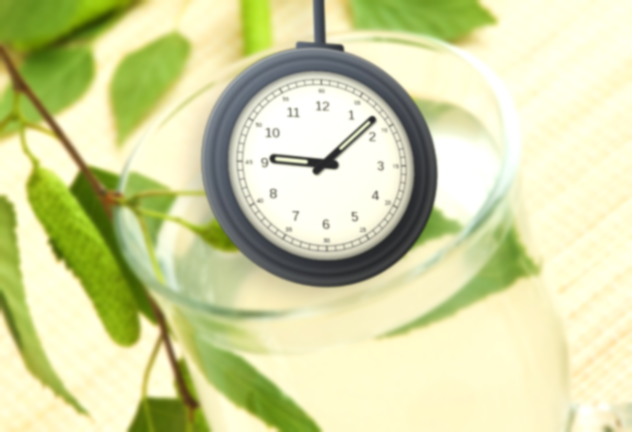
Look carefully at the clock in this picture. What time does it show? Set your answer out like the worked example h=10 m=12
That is h=9 m=8
